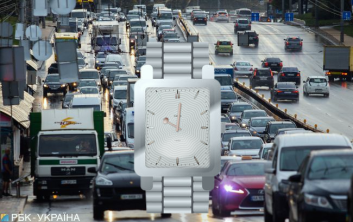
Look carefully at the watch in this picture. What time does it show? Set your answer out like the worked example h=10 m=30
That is h=10 m=1
